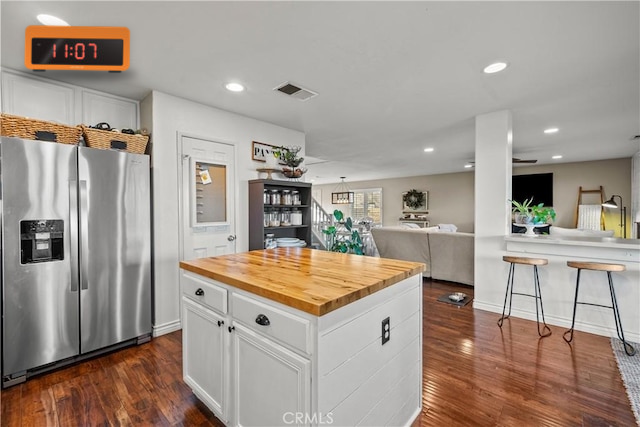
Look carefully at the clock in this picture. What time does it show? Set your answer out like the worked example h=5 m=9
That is h=11 m=7
